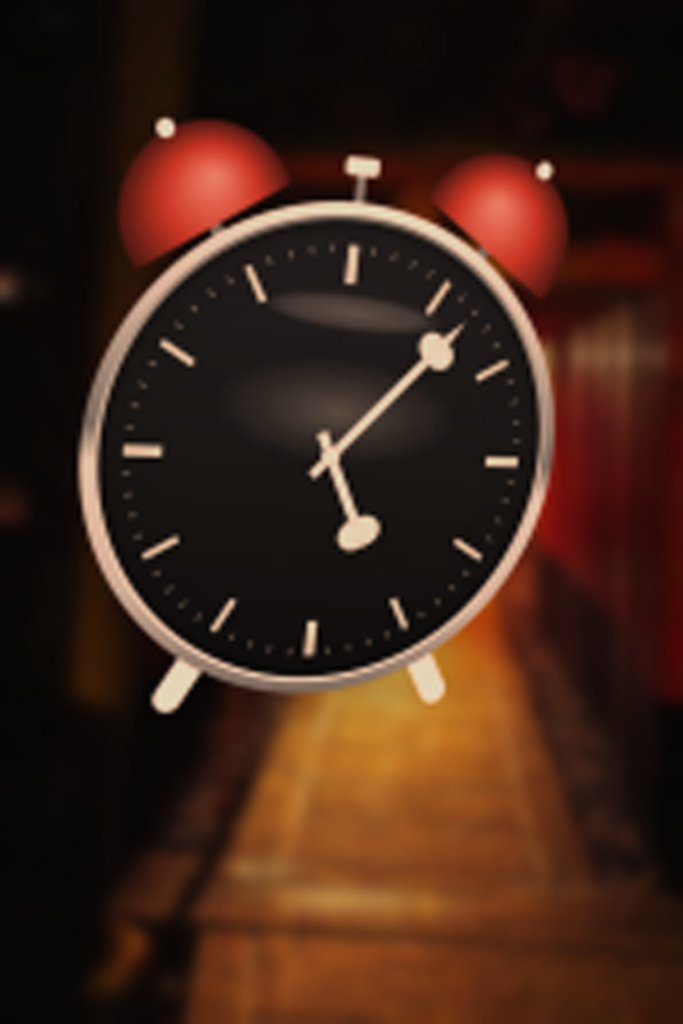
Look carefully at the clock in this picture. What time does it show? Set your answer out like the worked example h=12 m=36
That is h=5 m=7
